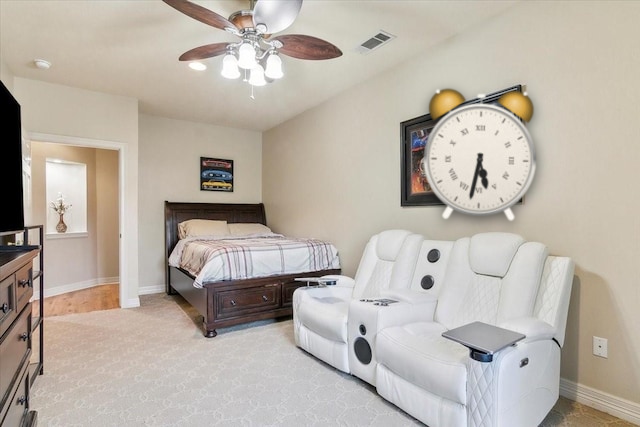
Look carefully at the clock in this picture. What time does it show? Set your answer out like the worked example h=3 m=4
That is h=5 m=32
